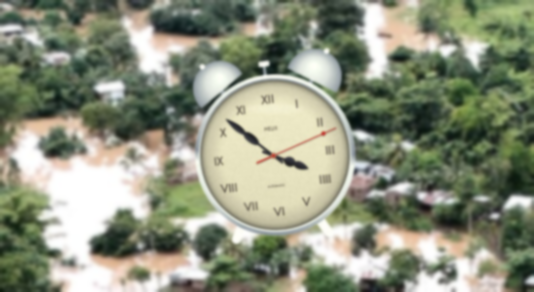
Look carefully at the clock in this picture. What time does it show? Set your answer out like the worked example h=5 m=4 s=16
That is h=3 m=52 s=12
